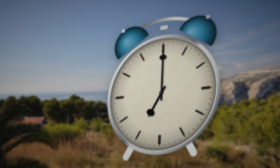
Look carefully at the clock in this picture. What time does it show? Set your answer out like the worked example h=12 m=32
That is h=7 m=0
